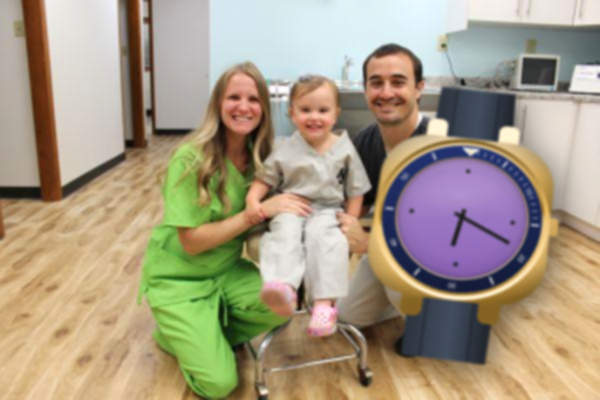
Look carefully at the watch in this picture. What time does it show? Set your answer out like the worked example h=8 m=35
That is h=6 m=19
